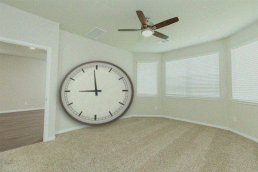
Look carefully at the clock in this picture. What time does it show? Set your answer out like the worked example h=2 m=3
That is h=8 m=59
